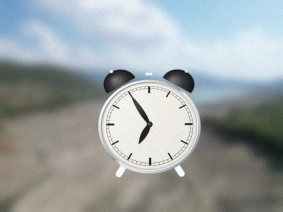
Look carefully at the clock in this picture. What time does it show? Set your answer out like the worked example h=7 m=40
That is h=6 m=55
